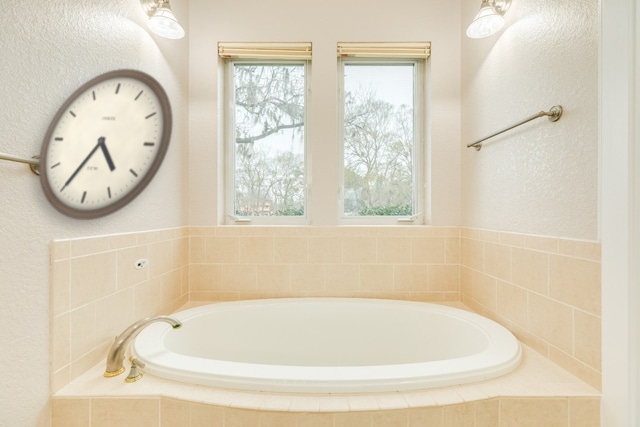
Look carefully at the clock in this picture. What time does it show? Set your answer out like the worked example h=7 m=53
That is h=4 m=35
